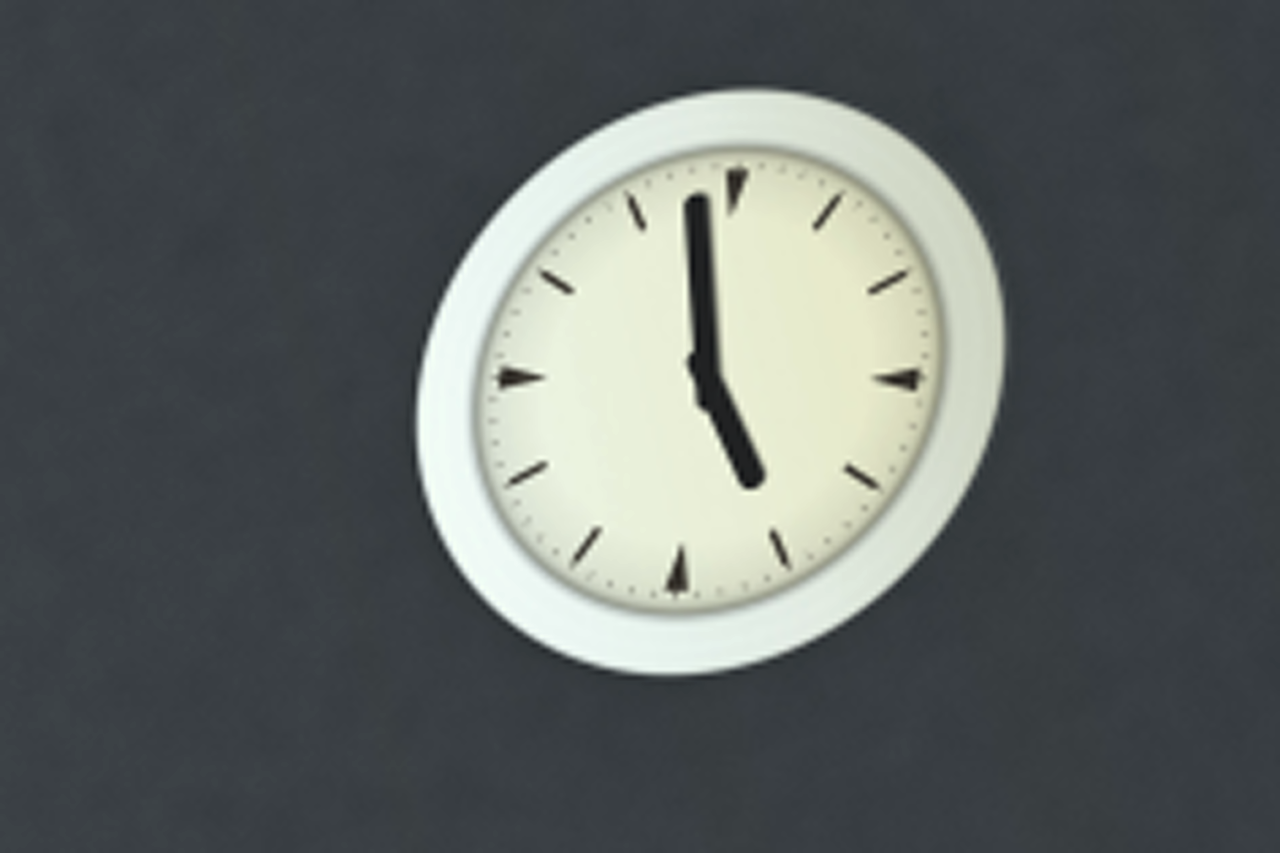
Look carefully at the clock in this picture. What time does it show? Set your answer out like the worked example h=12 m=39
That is h=4 m=58
